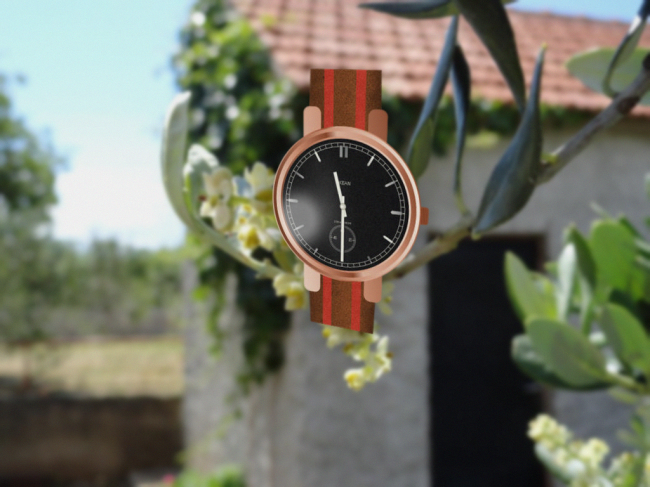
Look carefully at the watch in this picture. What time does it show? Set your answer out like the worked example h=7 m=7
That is h=11 m=30
